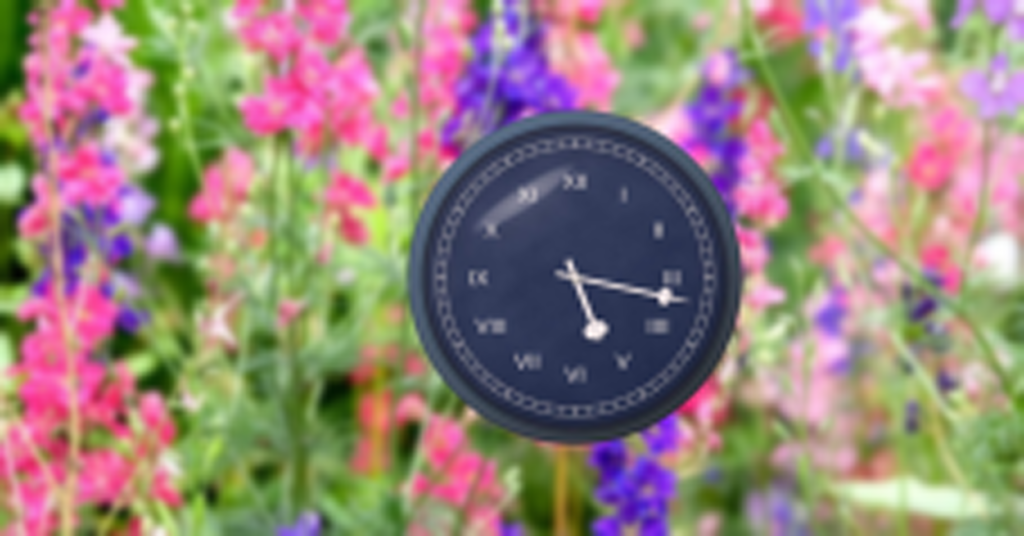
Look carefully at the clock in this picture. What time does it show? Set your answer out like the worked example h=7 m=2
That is h=5 m=17
